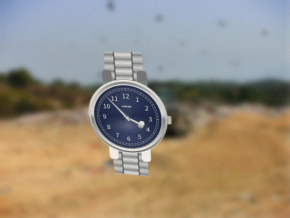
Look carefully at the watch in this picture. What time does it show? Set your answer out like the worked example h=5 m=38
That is h=3 m=53
